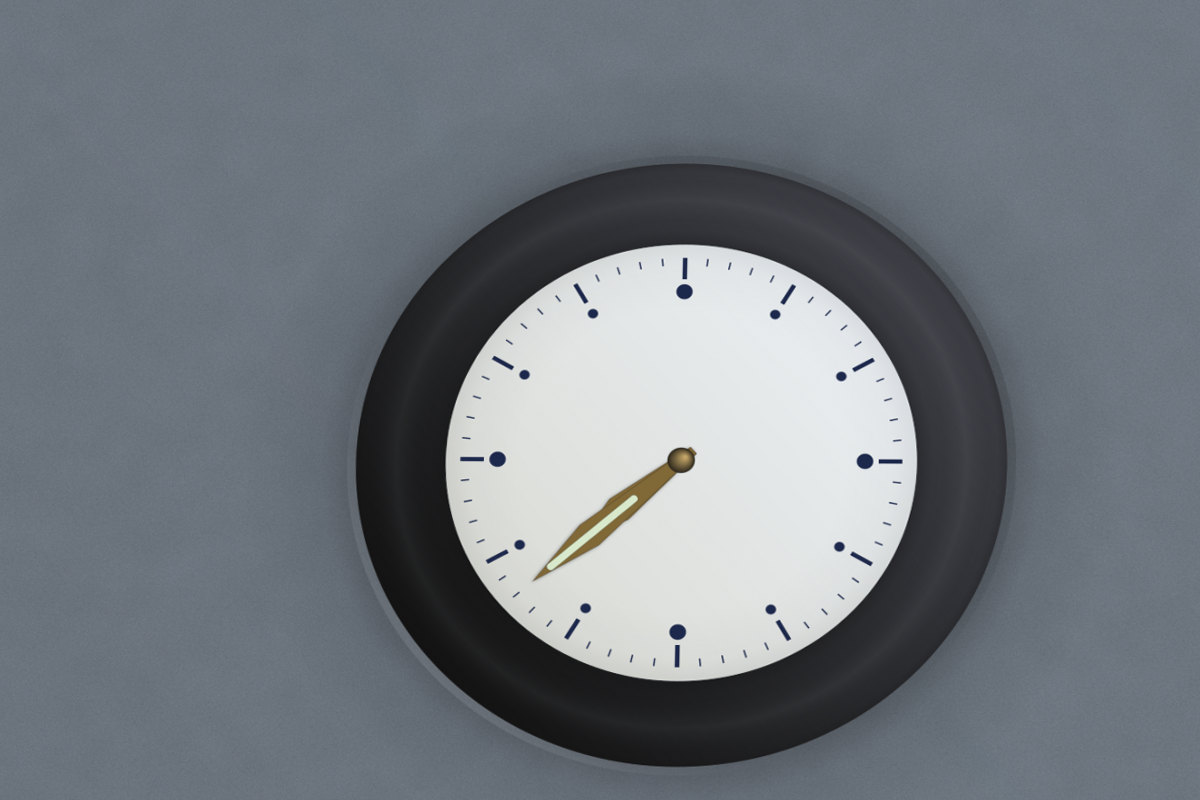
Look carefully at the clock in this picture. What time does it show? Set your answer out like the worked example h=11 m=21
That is h=7 m=38
